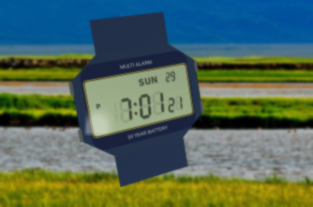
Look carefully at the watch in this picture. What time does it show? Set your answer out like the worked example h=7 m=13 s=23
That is h=7 m=1 s=21
